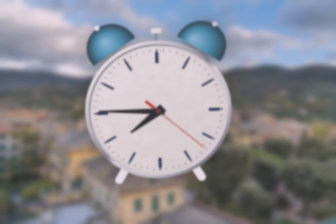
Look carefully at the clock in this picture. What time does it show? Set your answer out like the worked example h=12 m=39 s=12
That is h=7 m=45 s=22
